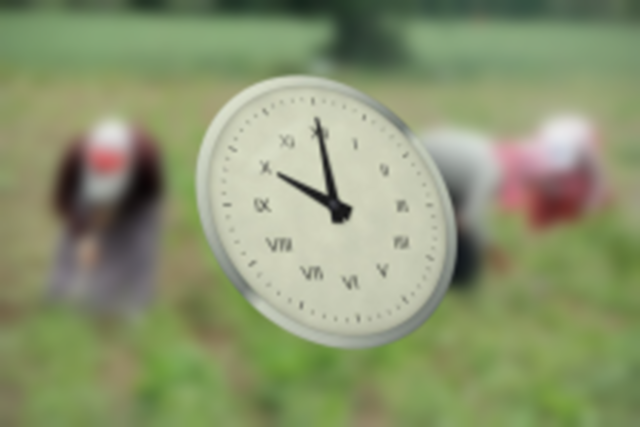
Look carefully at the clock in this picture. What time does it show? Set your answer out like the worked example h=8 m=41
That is h=10 m=0
